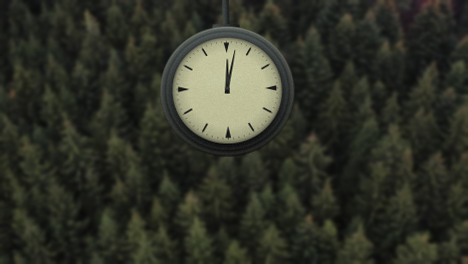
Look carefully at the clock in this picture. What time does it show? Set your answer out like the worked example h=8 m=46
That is h=12 m=2
